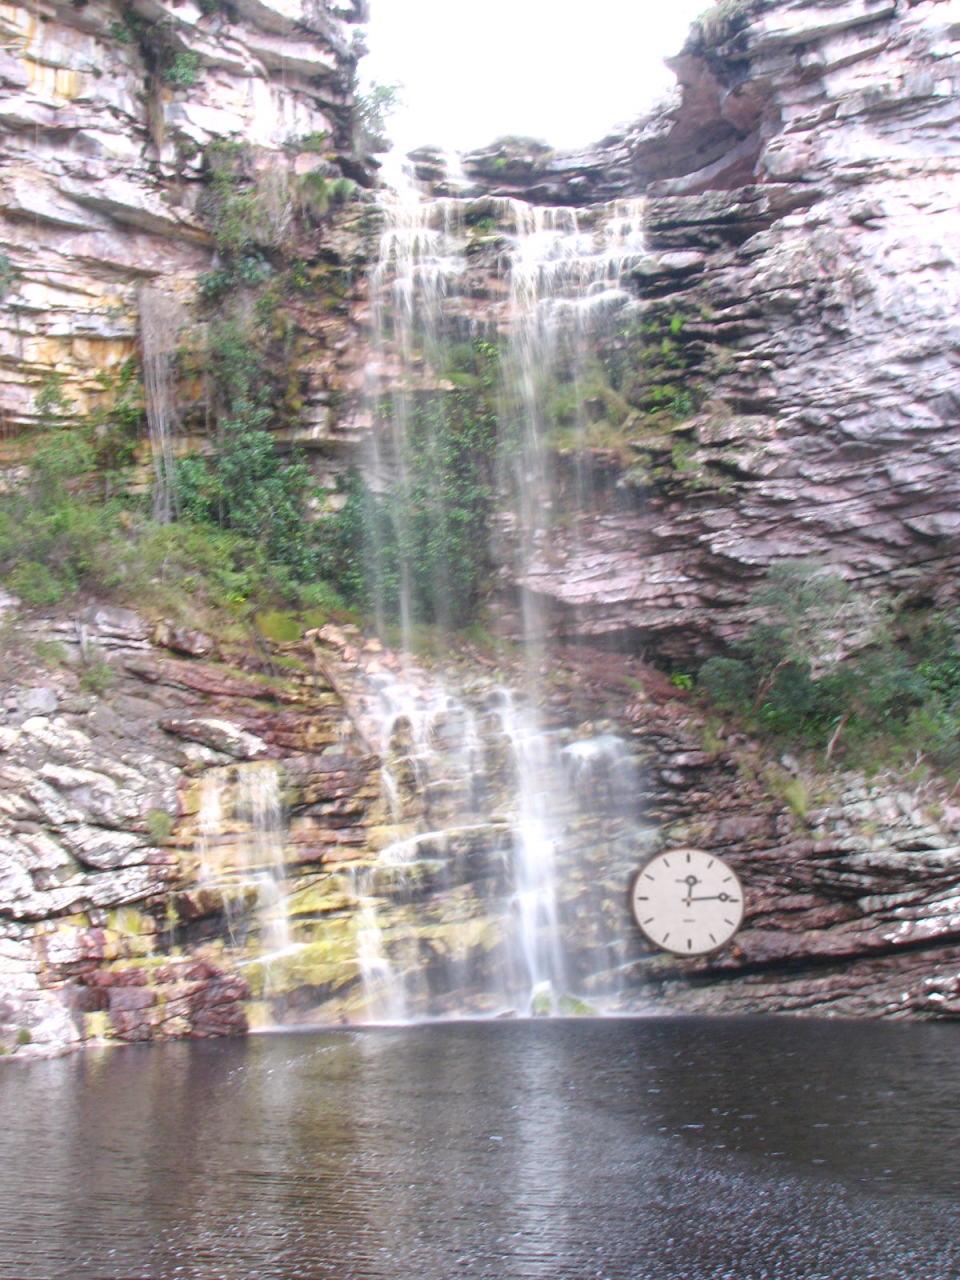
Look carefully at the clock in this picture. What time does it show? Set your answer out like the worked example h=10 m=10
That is h=12 m=14
